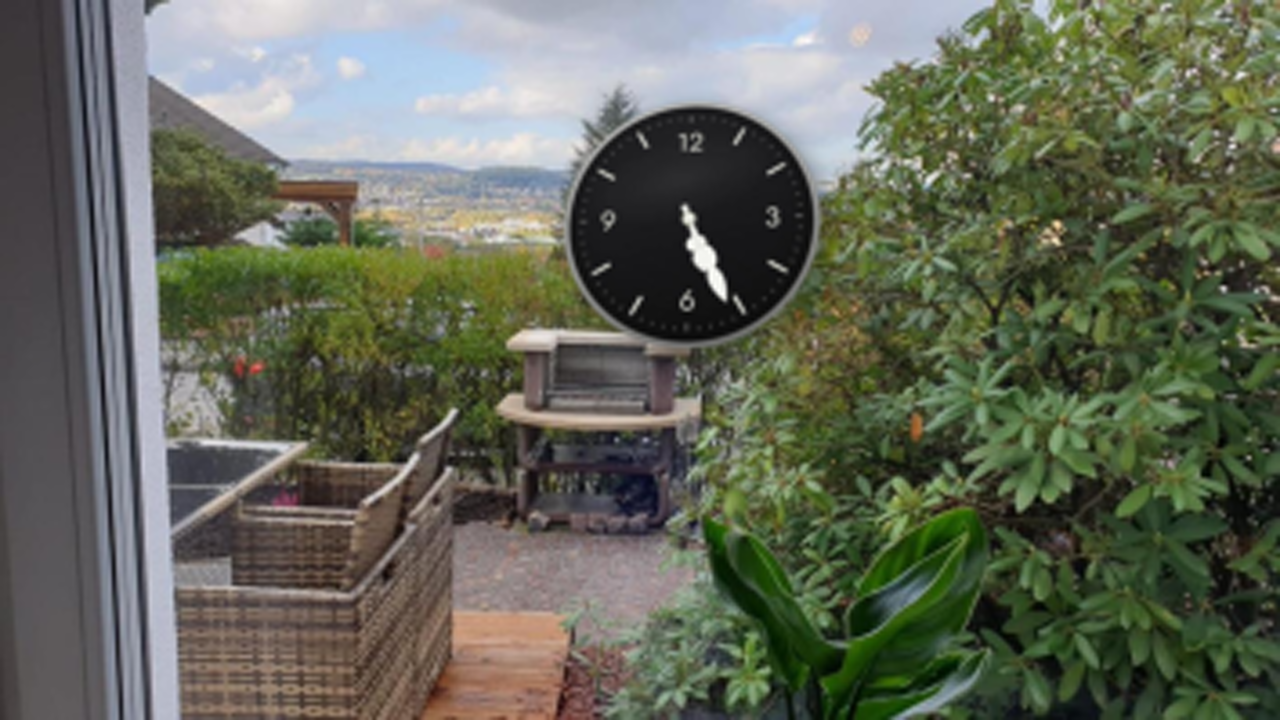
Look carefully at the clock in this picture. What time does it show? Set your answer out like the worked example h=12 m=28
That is h=5 m=26
